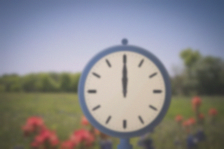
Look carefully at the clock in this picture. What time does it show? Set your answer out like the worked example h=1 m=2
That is h=12 m=0
